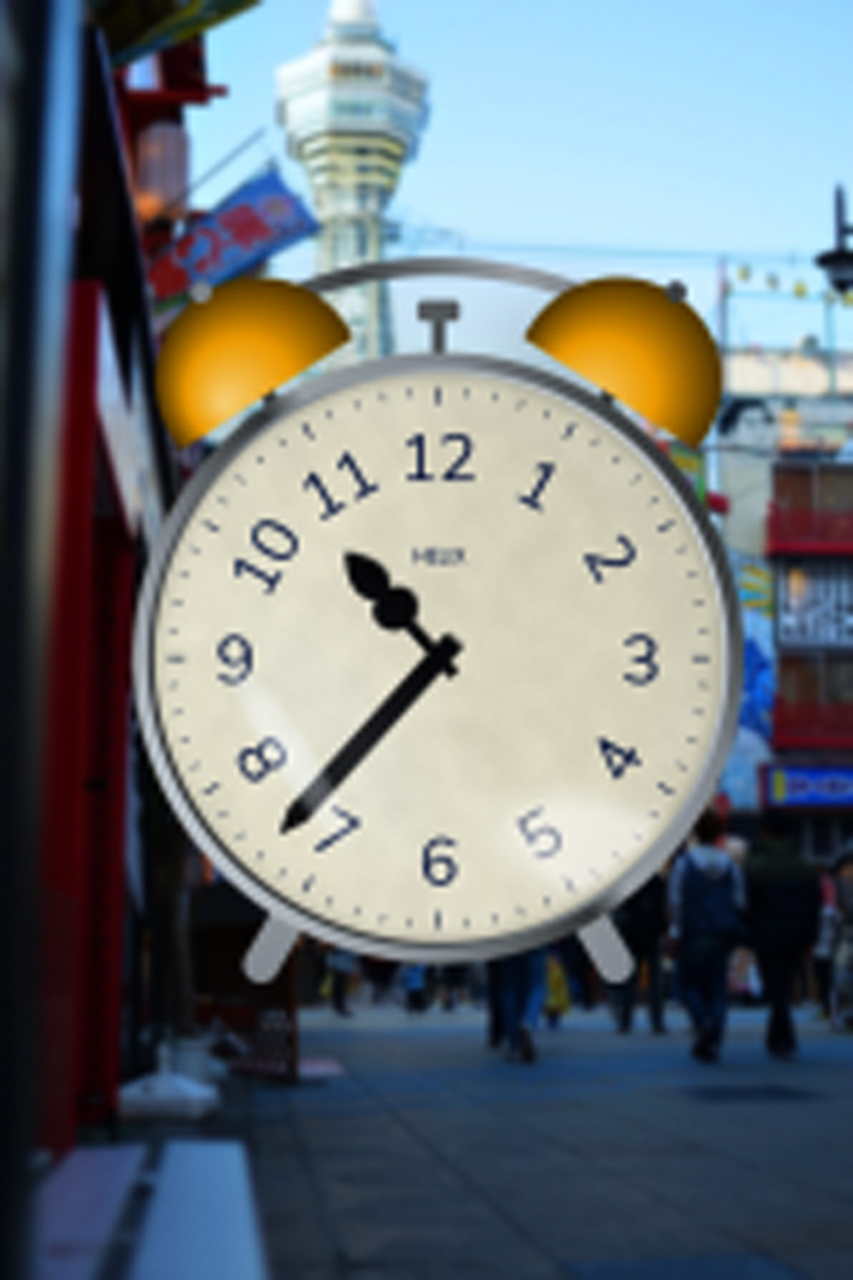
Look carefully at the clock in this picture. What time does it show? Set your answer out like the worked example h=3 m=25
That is h=10 m=37
